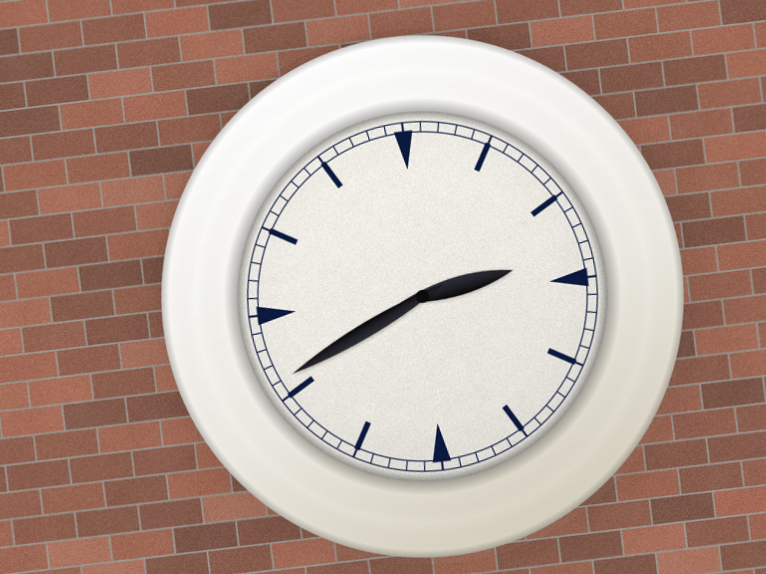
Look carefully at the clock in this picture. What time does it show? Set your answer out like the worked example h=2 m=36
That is h=2 m=41
